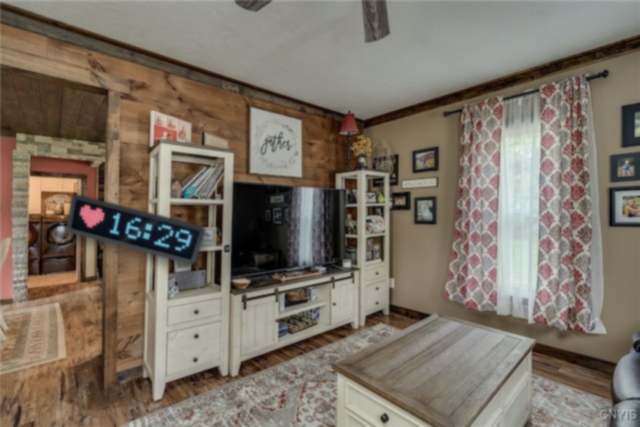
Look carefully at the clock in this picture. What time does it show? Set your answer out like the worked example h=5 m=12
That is h=16 m=29
